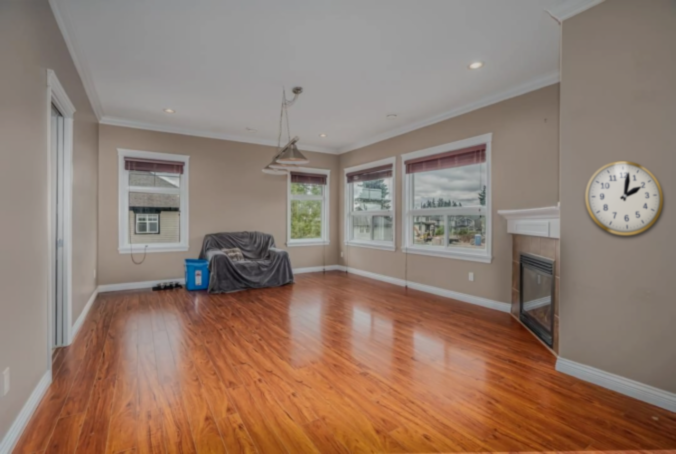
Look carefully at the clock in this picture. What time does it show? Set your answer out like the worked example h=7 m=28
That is h=2 m=2
